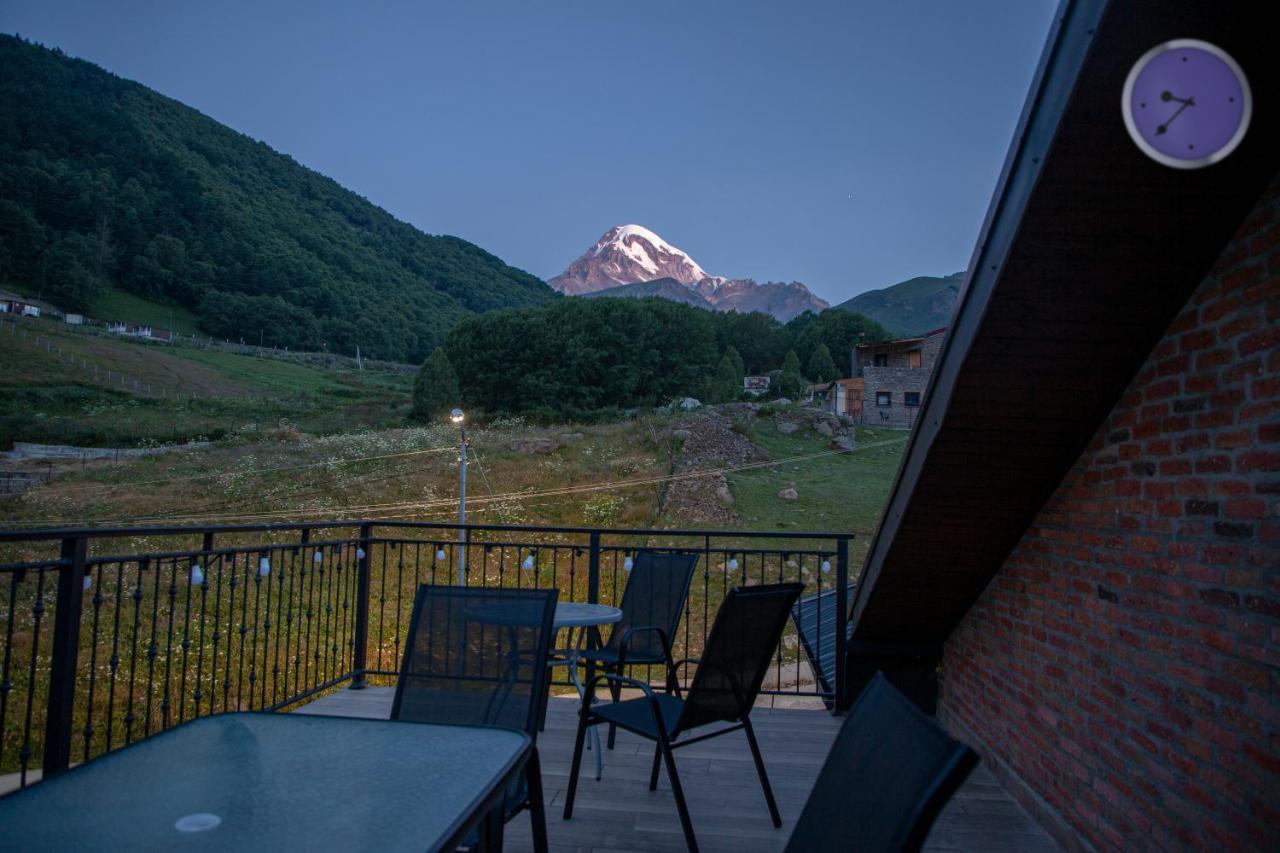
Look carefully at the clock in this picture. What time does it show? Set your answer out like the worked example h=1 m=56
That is h=9 m=38
